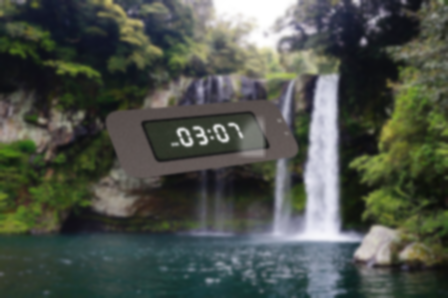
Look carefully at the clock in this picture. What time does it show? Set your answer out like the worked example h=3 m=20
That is h=3 m=7
